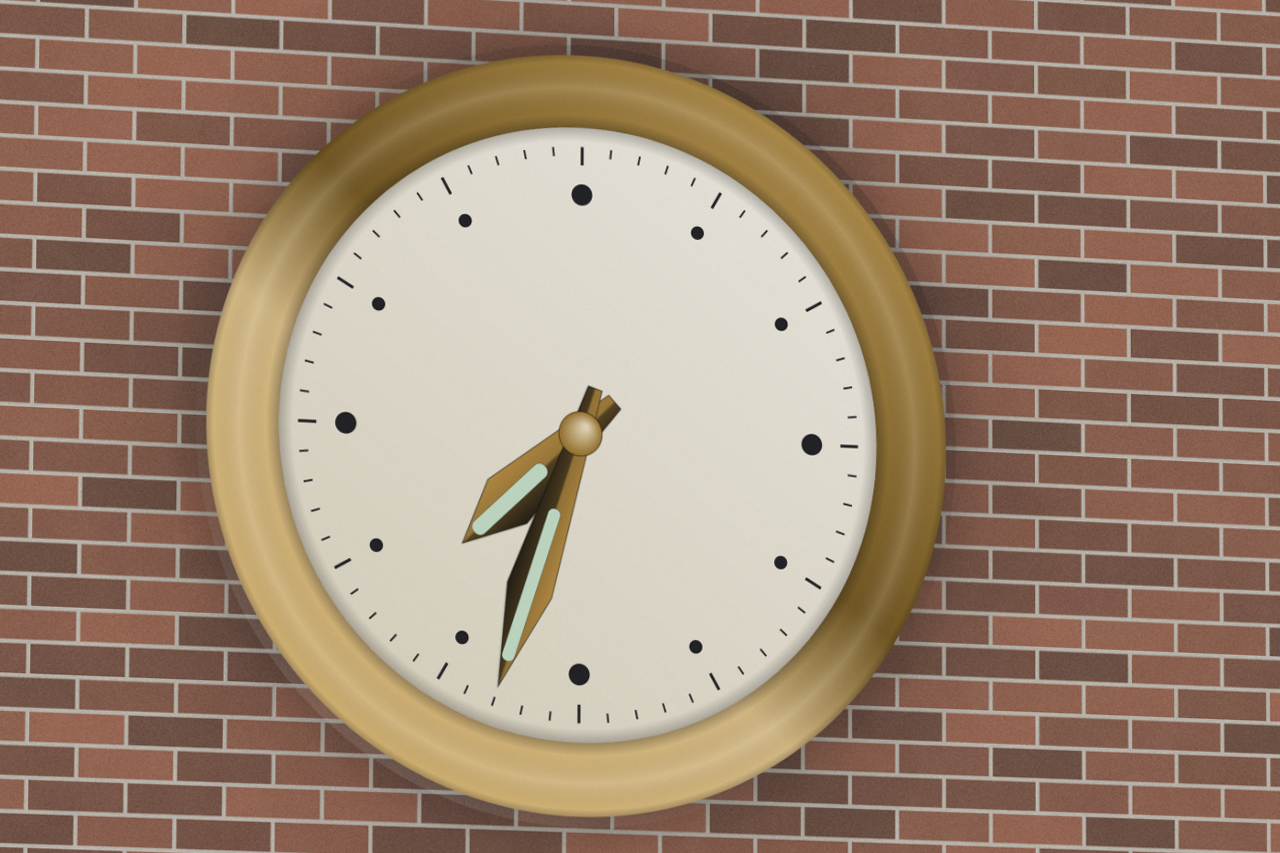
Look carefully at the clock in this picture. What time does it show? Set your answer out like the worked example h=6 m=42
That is h=7 m=33
